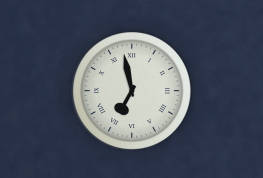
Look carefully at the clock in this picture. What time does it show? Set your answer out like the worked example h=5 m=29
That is h=6 m=58
